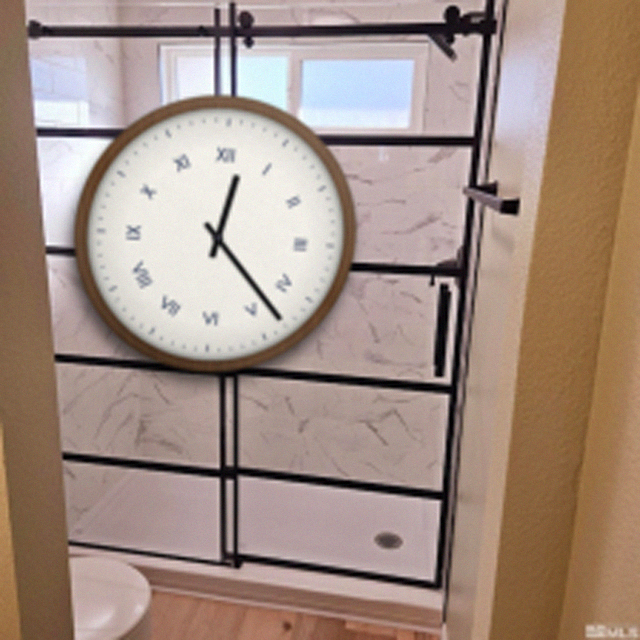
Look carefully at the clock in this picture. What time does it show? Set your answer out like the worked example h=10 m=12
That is h=12 m=23
